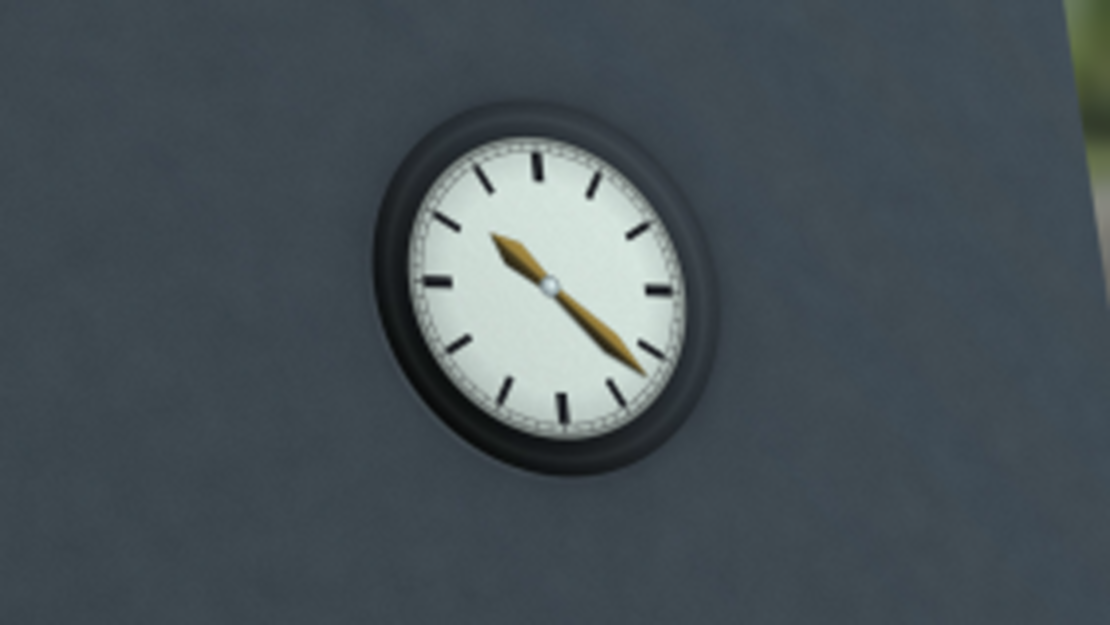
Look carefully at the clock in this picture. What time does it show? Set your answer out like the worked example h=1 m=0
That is h=10 m=22
